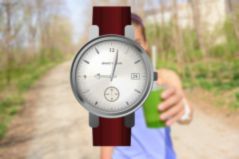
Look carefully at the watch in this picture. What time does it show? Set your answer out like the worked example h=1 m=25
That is h=9 m=2
